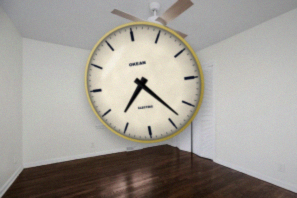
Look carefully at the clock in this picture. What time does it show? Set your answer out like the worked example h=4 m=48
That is h=7 m=23
